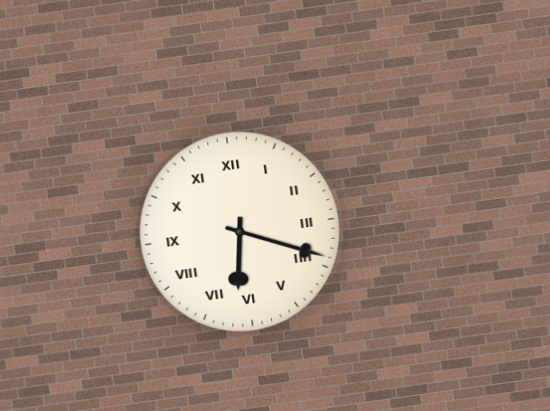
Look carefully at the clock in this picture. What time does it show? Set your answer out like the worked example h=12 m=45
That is h=6 m=19
